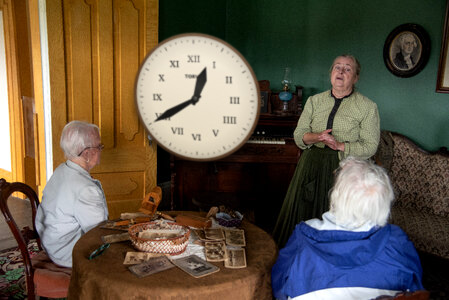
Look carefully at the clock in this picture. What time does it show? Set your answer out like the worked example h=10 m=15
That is h=12 m=40
